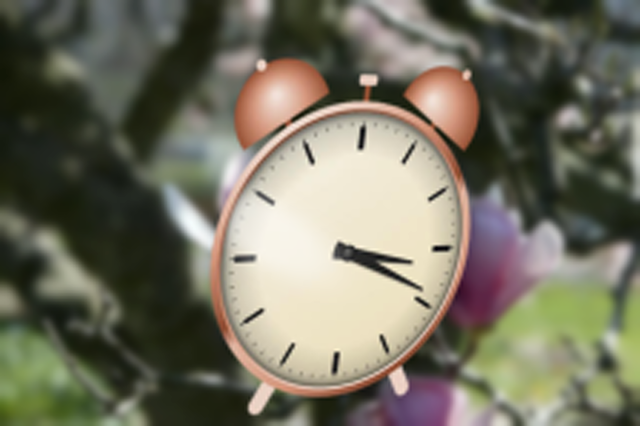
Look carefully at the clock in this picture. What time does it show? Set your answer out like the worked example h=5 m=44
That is h=3 m=19
